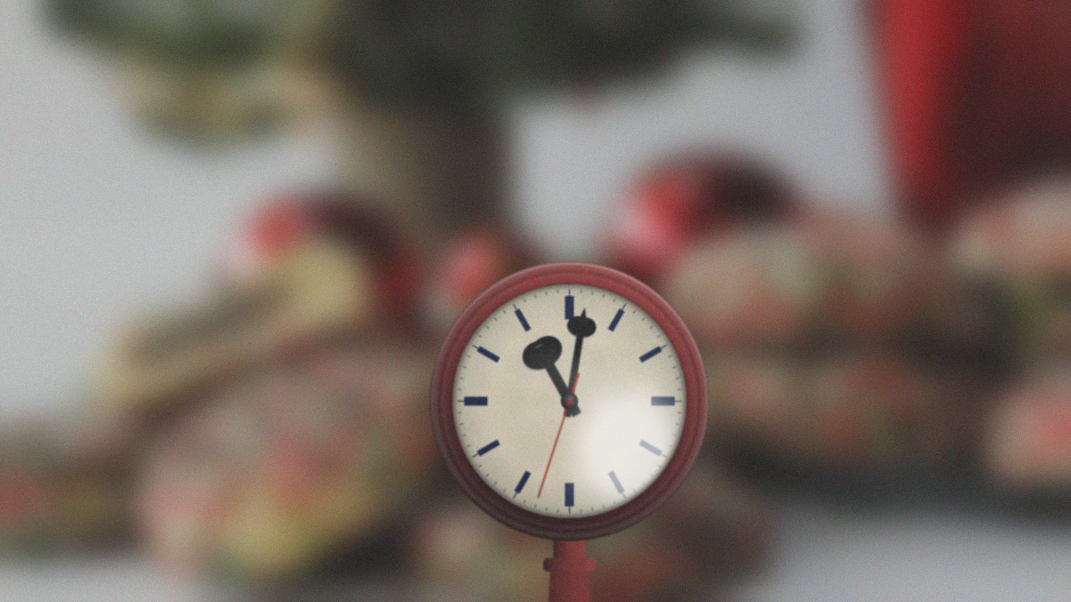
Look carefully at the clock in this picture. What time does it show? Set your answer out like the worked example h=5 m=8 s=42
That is h=11 m=1 s=33
